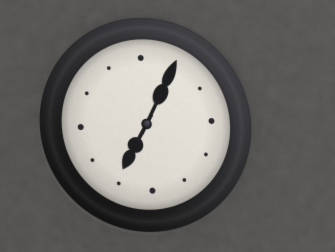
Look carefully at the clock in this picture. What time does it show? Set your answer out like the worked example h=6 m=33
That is h=7 m=5
